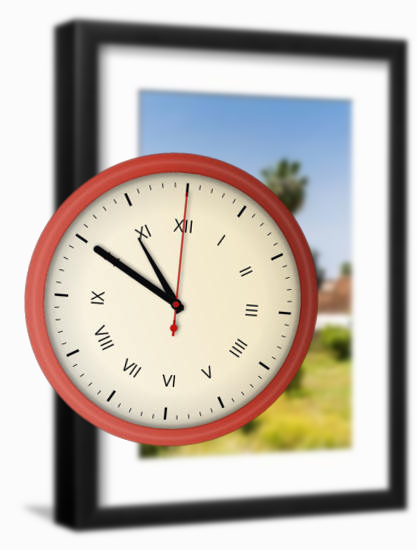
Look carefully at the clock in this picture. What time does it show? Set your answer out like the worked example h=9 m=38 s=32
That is h=10 m=50 s=0
